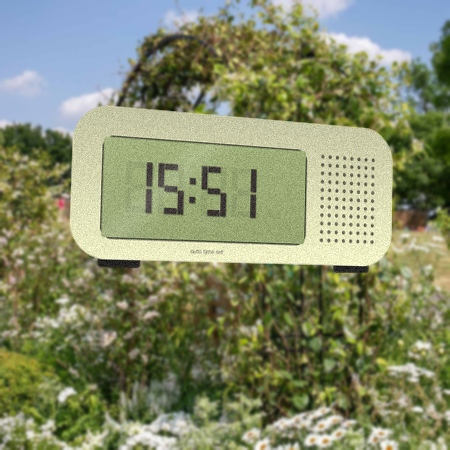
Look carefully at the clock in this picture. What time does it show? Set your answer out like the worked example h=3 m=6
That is h=15 m=51
